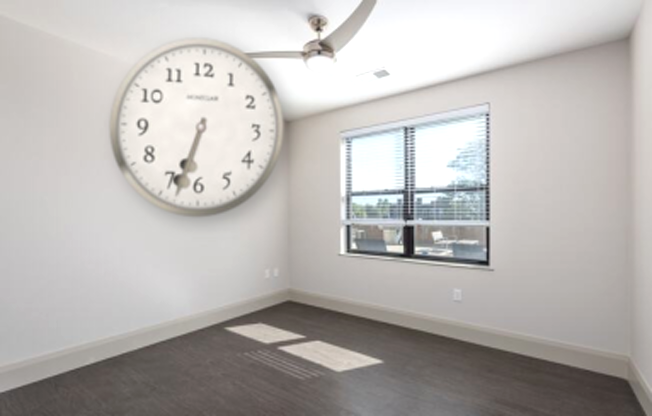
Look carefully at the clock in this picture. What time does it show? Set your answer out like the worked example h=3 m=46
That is h=6 m=33
